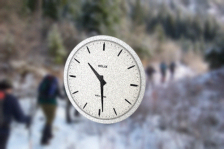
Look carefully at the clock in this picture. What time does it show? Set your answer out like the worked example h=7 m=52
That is h=10 m=29
